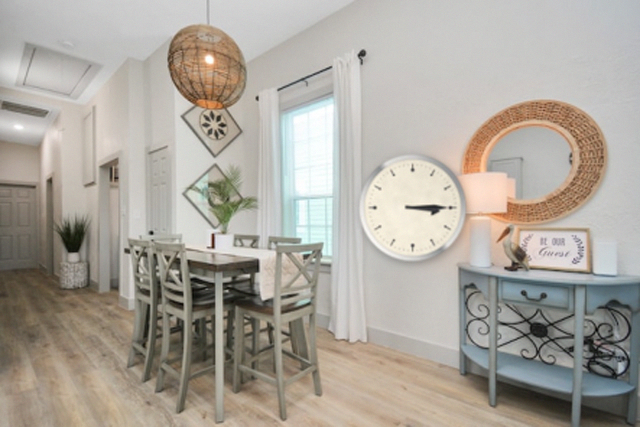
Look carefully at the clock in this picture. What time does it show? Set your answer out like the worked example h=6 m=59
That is h=3 m=15
